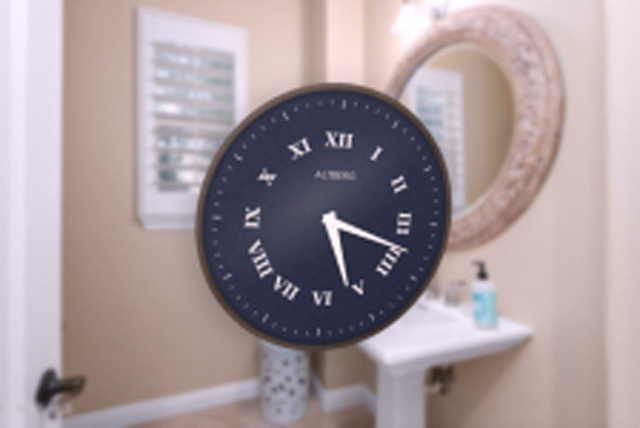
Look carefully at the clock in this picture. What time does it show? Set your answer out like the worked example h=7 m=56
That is h=5 m=18
